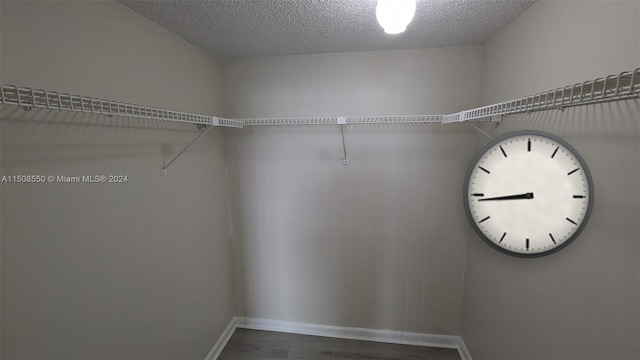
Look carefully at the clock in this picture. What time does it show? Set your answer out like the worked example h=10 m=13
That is h=8 m=44
